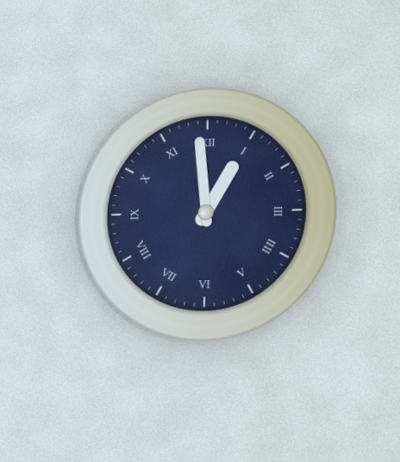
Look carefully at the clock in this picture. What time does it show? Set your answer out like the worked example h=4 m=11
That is h=12 m=59
